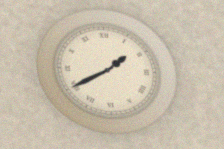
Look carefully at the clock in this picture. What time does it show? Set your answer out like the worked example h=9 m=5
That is h=1 m=40
